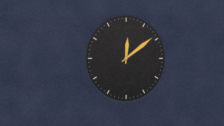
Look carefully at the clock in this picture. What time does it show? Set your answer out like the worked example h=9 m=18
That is h=12 m=9
